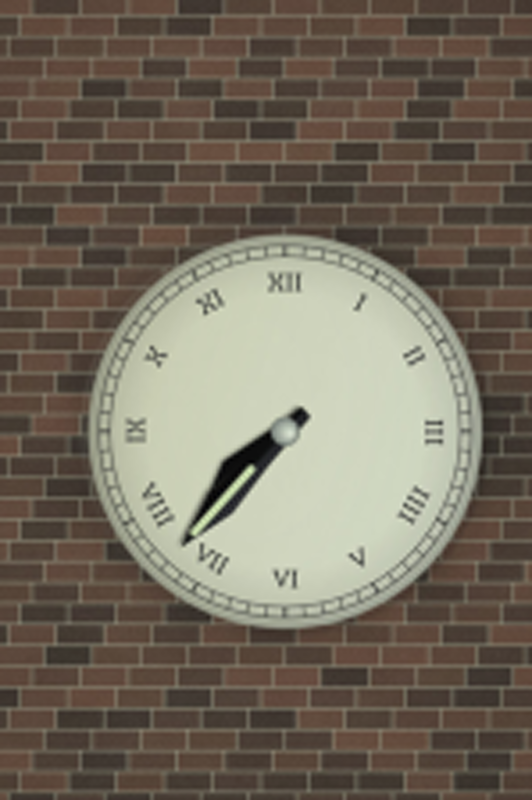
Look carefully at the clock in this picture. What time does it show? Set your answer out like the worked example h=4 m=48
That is h=7 m=37
